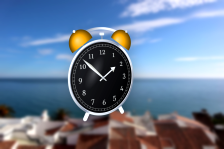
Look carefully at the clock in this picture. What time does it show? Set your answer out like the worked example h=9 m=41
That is h=1 m=52
